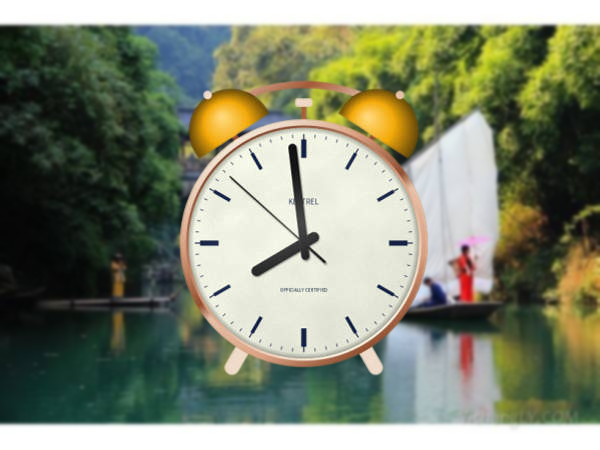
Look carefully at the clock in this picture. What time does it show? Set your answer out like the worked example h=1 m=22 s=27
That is h=7 m=58 s=52
